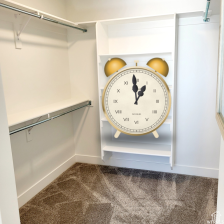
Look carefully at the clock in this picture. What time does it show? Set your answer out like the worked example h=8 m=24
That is h=12 m=59
